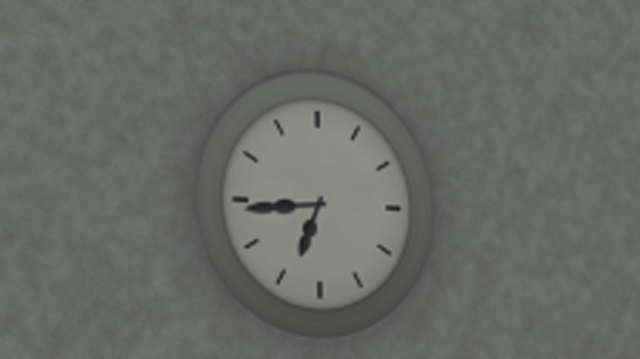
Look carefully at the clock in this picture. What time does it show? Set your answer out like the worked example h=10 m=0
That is h=6 m=44
